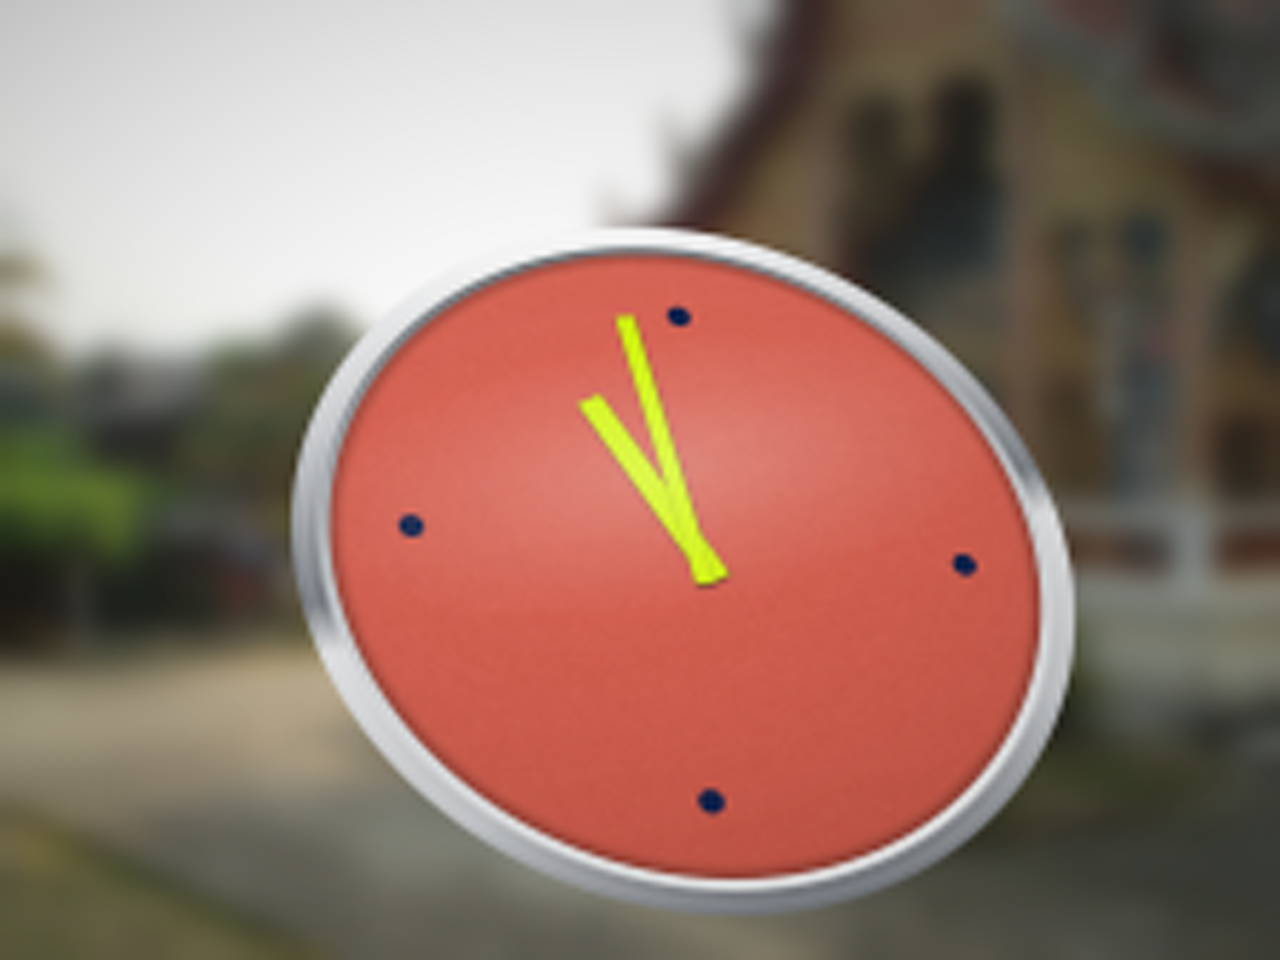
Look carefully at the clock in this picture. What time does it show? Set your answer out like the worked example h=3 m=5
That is h=10 m=58
